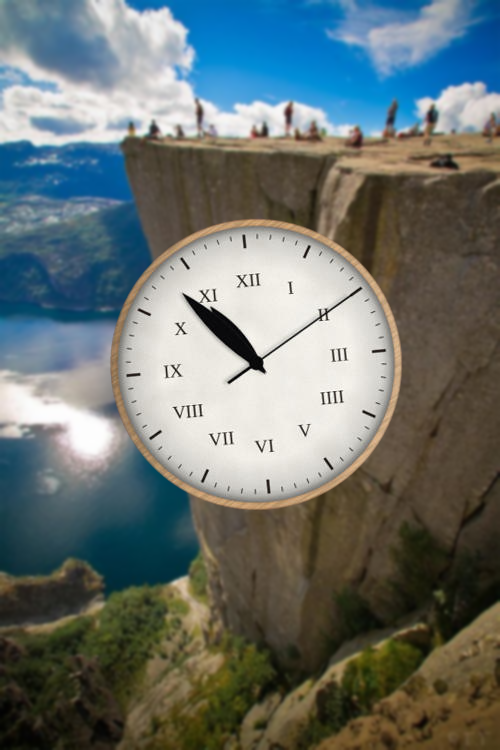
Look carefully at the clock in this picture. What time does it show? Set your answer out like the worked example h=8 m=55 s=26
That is h=10 m=53 s=10
